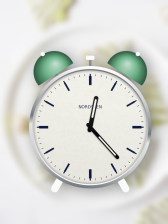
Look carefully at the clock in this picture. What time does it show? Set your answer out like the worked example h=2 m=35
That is h=12 m=23
